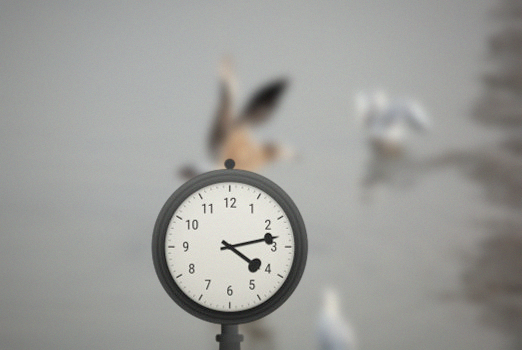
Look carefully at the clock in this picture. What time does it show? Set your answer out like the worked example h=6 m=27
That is h=4 m=13
